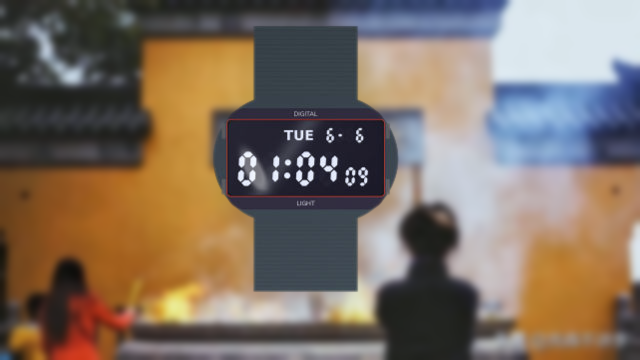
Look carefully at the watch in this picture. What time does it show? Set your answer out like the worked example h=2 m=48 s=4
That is h=1 m=4 s=9
